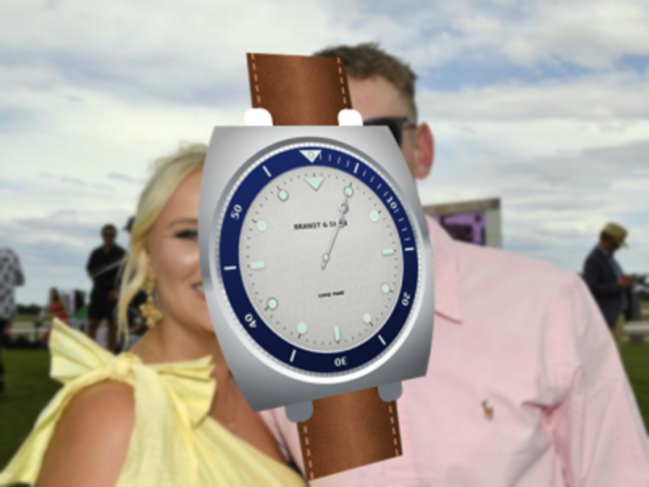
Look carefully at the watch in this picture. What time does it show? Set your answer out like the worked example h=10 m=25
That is h=1 m=5
